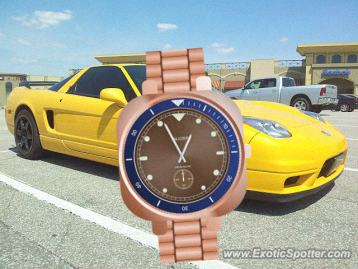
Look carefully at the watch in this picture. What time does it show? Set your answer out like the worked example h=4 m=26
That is h=12 m=56
